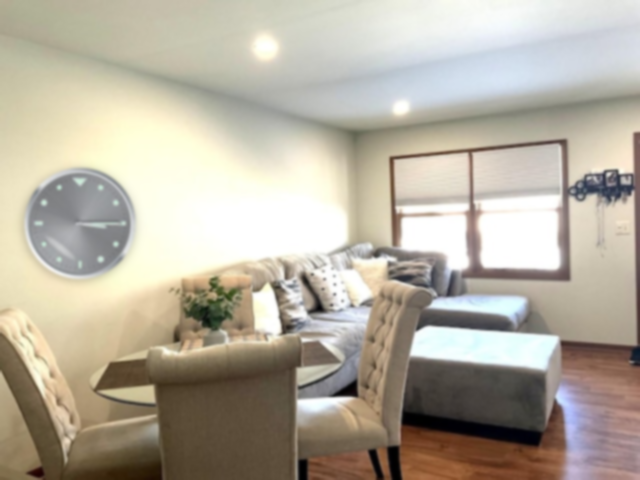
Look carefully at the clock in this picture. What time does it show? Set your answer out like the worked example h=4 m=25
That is h=3 m=15
